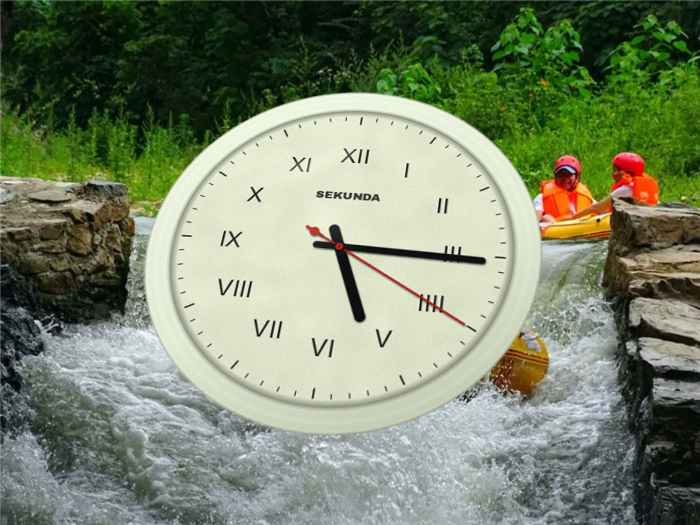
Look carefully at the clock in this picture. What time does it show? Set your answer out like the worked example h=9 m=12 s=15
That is h=5 m=15 s=20
